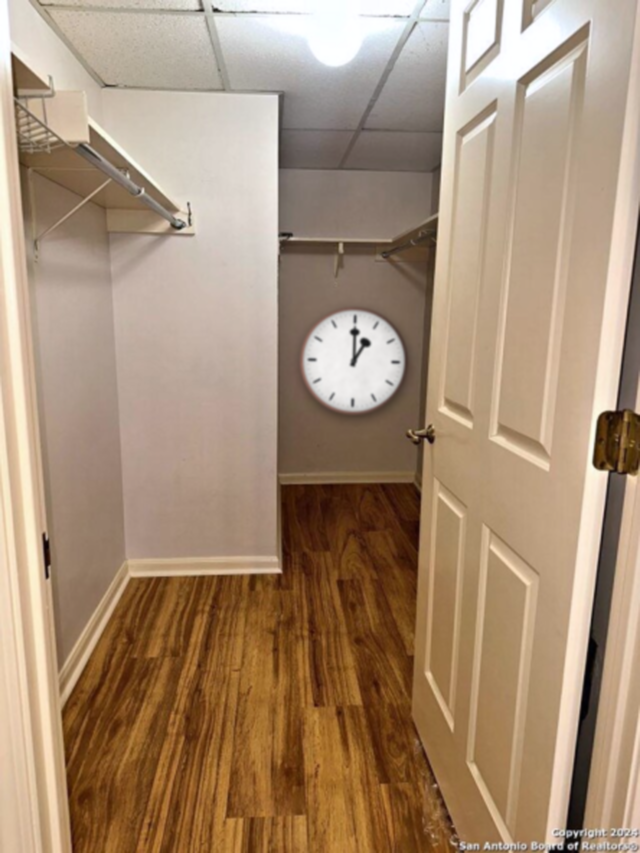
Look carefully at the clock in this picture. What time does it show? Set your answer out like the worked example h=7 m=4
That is h=1 m=0
